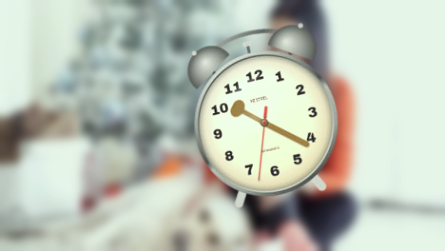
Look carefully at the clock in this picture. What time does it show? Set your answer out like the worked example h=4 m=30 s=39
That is h=10 m=21 s=33
